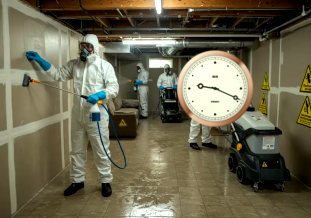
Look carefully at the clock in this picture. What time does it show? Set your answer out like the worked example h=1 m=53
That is h=9 m=19
